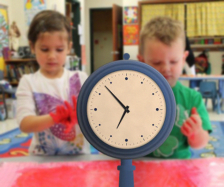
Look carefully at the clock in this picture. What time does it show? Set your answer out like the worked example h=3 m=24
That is h=6 m=53
